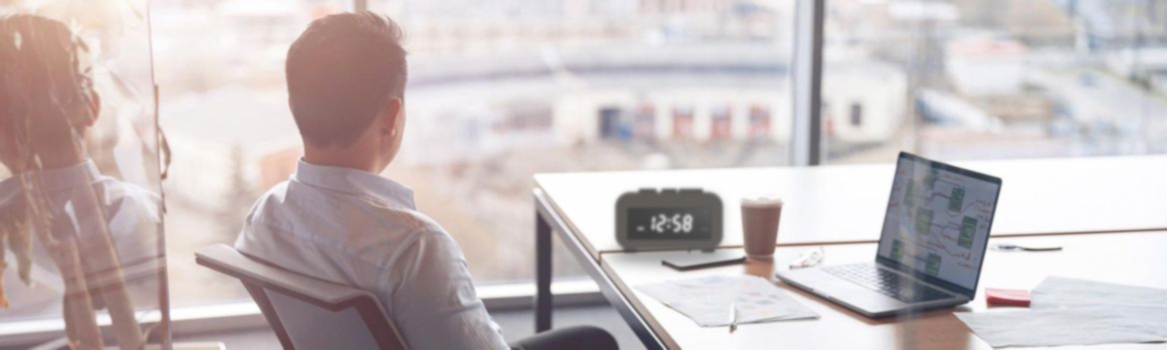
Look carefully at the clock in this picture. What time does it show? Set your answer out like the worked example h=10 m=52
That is h=12 m=58
